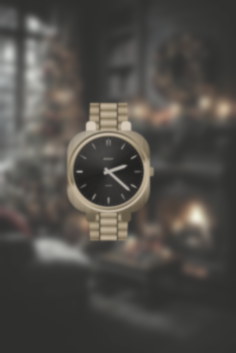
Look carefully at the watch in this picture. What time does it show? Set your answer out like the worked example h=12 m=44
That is h=2 m=22
